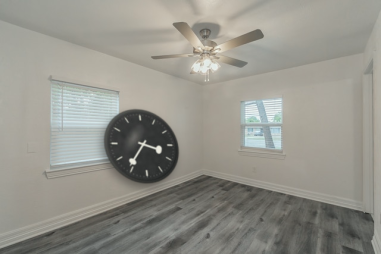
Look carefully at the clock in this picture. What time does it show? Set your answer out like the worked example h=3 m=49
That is h=3 m=36
